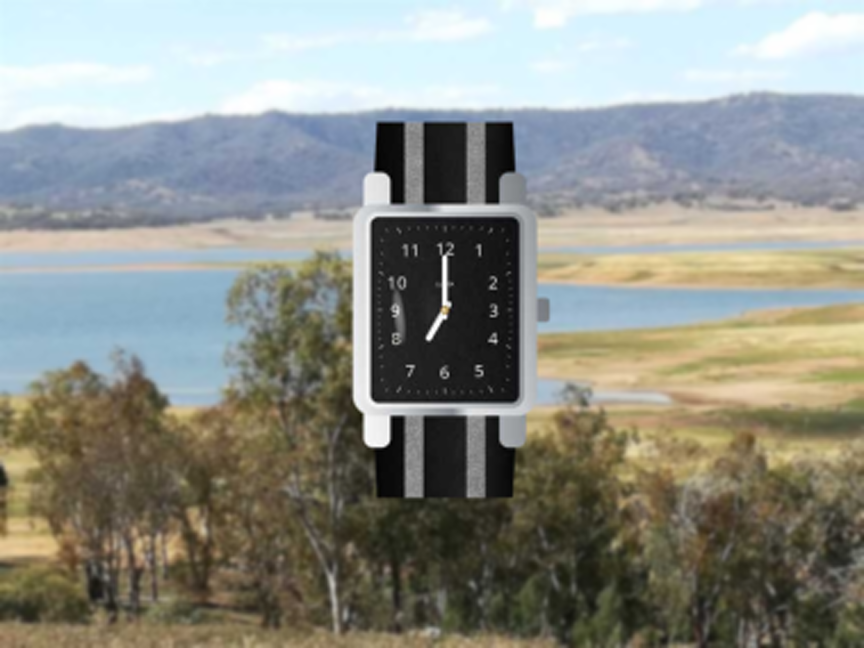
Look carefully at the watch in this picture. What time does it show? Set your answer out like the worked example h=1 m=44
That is h=7 m=0
